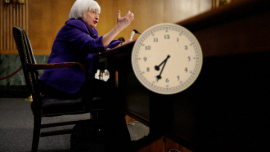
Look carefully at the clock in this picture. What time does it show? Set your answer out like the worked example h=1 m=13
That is h=7 m=34
